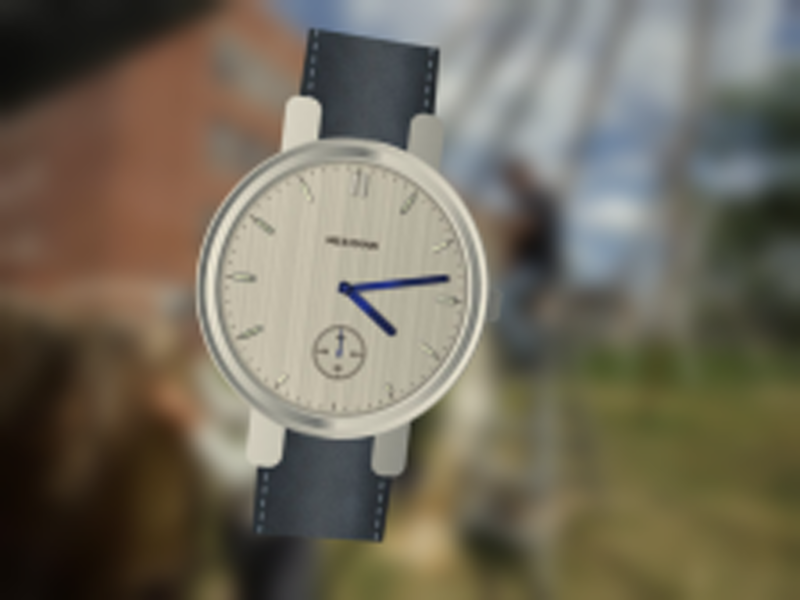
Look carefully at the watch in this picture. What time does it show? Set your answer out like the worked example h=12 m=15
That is h=4 m=13
